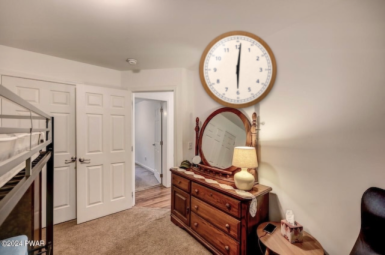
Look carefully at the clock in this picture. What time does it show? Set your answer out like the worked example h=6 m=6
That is h=6 m=1
